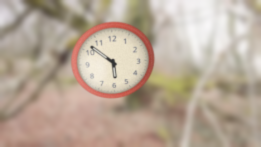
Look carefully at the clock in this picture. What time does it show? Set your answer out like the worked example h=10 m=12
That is h=5 m=52
